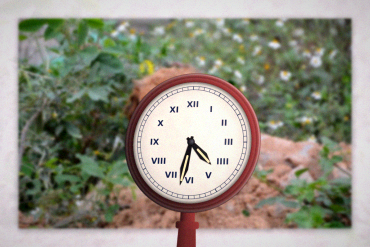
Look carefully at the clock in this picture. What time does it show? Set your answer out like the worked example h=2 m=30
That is h=4 m=32
